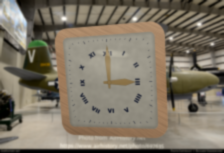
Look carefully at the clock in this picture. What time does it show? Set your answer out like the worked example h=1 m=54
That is h=3 m=0
